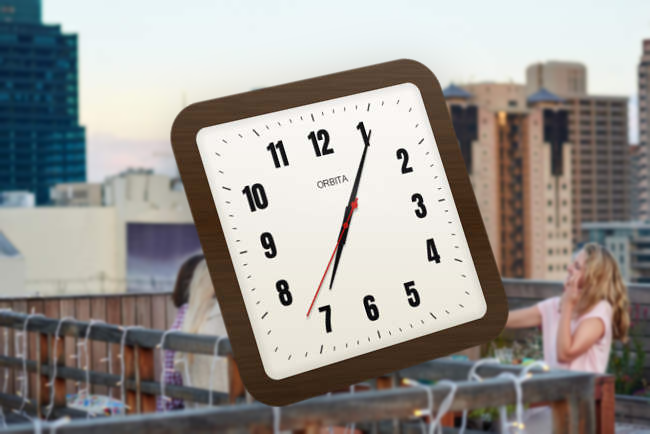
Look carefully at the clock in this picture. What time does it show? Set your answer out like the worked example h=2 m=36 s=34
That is h=7 m=5 s=37
